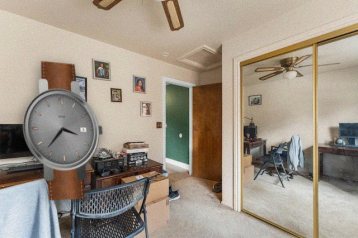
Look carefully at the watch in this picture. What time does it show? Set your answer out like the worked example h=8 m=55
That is h=3 m=37
